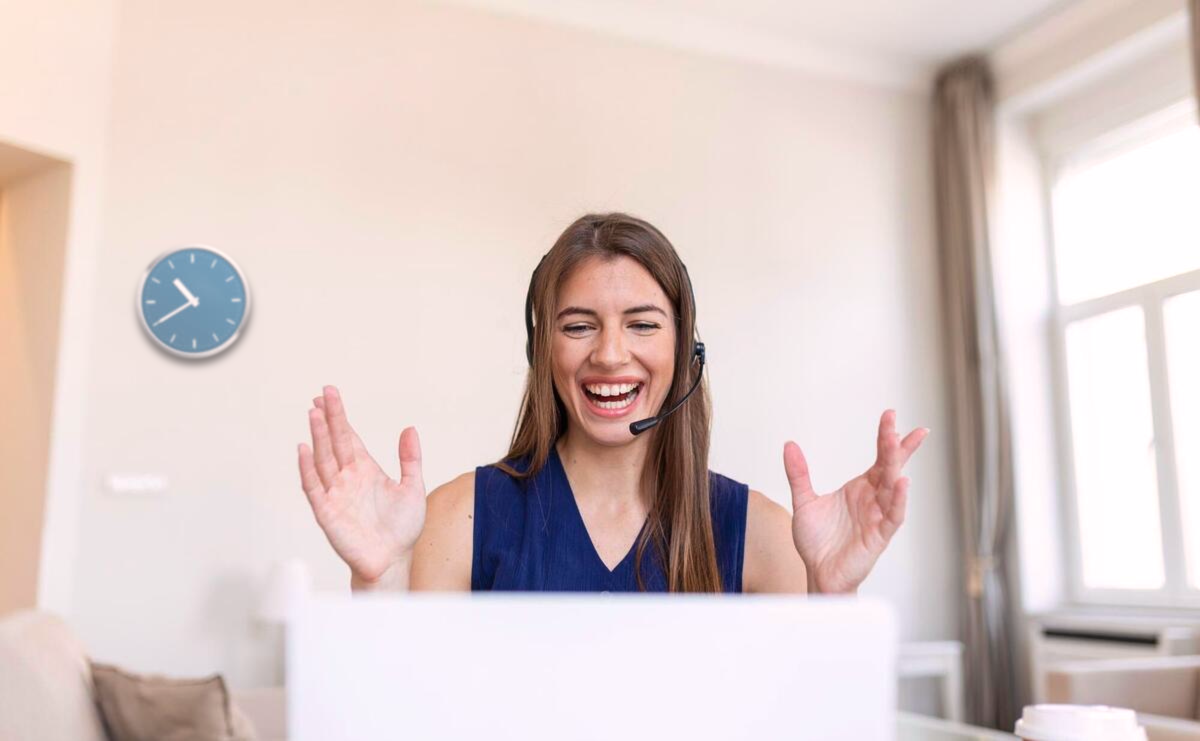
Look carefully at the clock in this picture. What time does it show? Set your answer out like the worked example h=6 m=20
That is h=10 m=40
